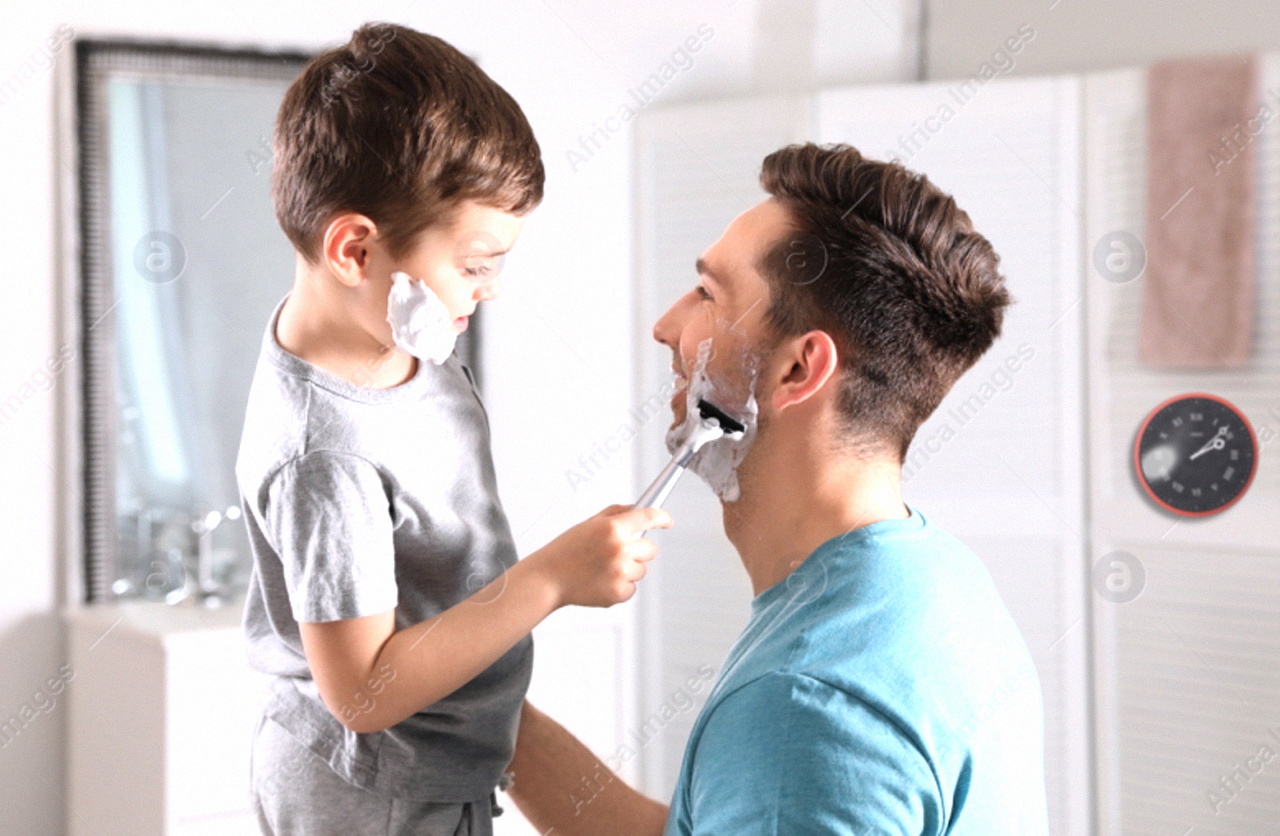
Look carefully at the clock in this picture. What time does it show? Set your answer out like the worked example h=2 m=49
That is h=2 m=8
